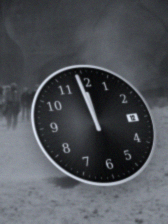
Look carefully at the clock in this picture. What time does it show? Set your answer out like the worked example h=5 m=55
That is h=11 m=59
